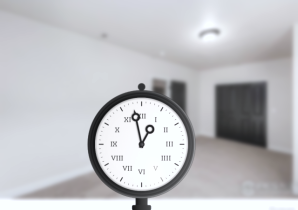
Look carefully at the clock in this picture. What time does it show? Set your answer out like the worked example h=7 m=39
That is h=12 m=58
